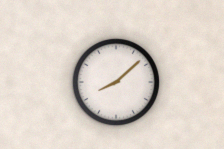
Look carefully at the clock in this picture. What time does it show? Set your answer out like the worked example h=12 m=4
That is h=8 m=8
